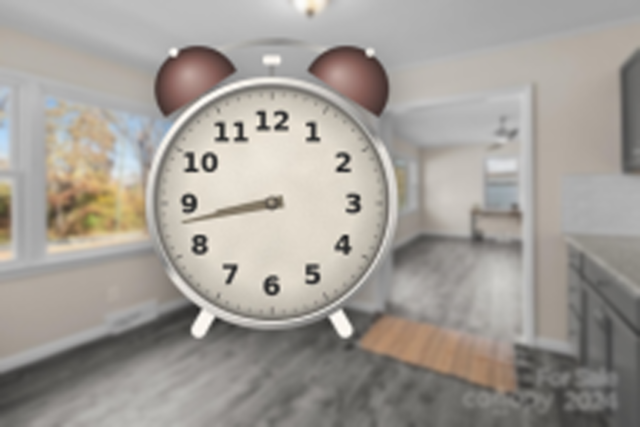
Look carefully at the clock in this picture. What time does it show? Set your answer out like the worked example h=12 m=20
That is h=8 m=43
